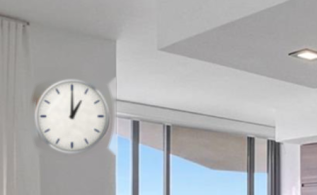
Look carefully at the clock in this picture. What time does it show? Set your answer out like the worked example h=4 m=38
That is h=1 m=0
